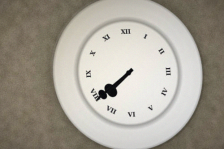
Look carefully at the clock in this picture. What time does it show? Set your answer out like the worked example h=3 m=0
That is h=7 m=39
